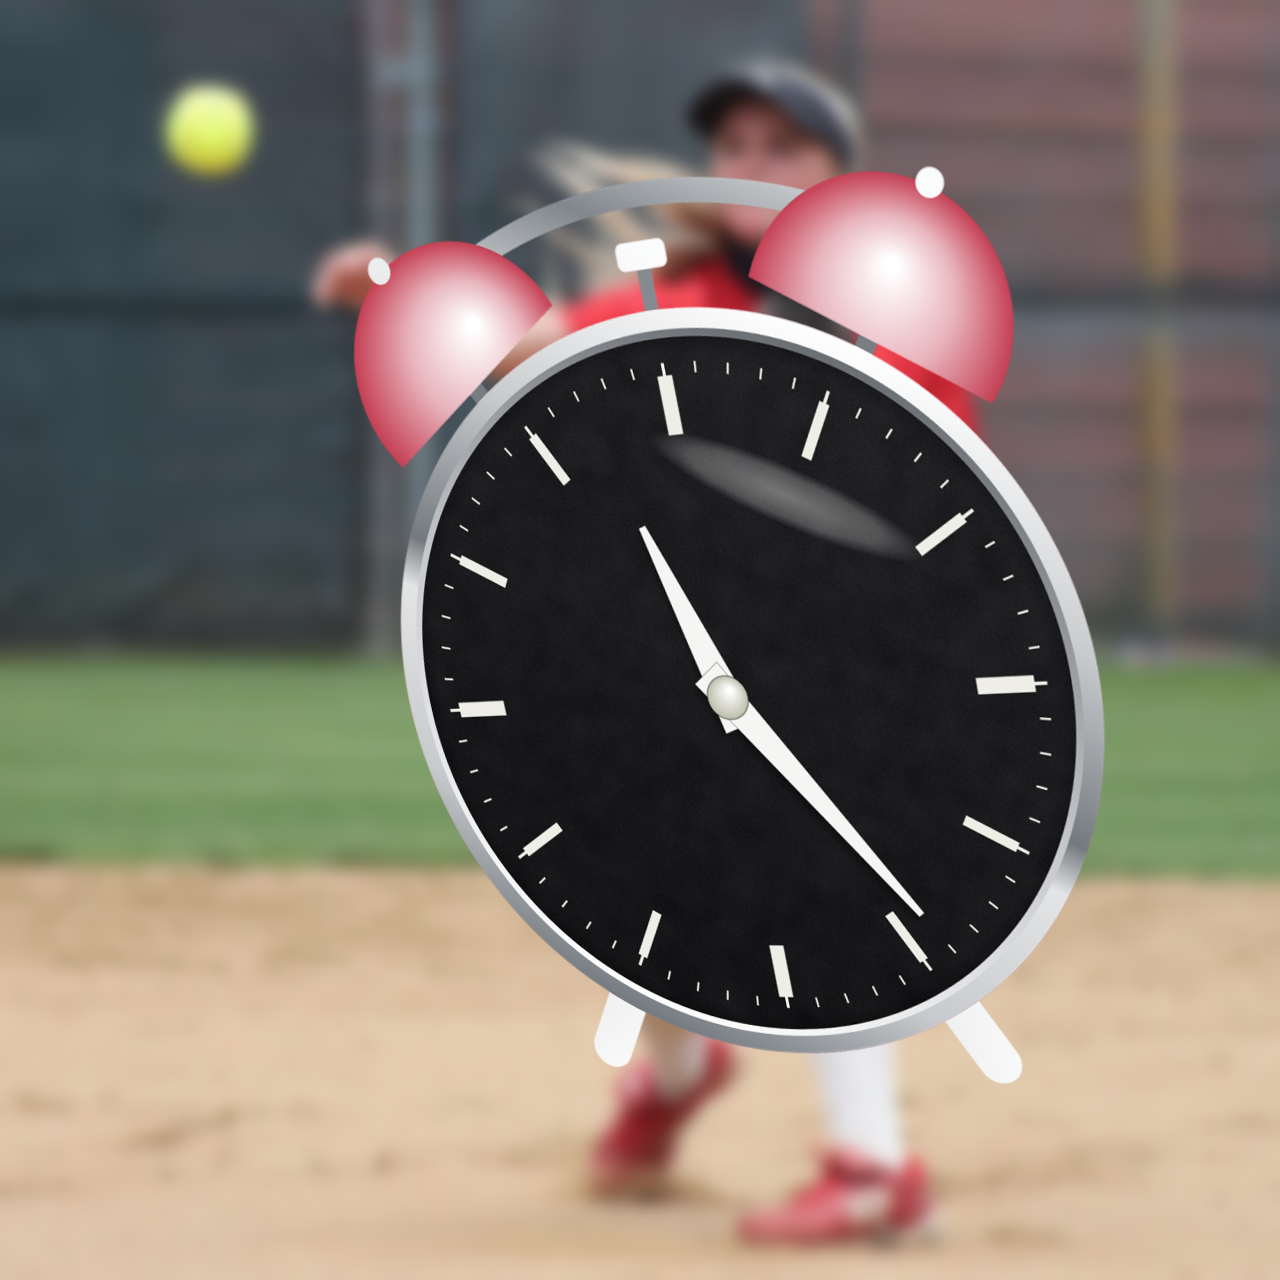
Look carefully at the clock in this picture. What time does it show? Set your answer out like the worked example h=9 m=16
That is h=11 m=24
